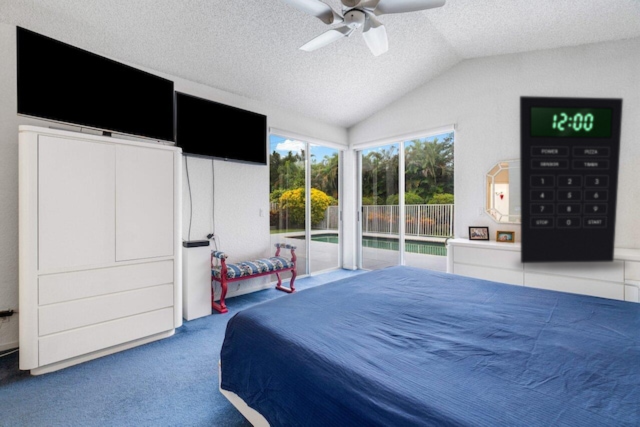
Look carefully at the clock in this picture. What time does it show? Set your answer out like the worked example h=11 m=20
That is h=12 m=0
